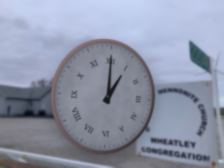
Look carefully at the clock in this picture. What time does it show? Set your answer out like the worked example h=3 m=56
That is h=1 m=0
